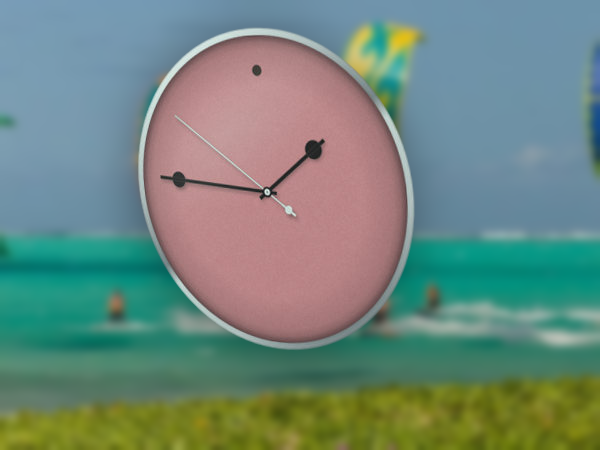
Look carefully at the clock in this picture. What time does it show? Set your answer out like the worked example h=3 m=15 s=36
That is h=1 m=45 s=51
